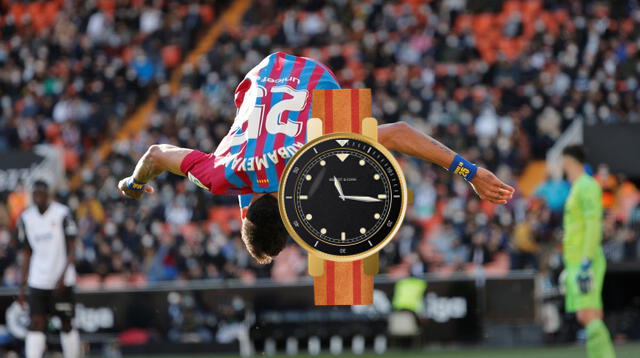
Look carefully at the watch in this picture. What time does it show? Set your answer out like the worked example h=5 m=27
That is h=11 m=16
